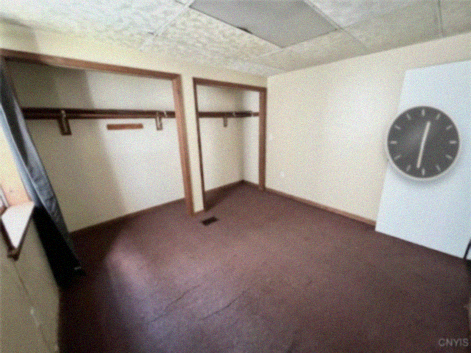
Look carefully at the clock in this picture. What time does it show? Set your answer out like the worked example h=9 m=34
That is h=12 m=32
